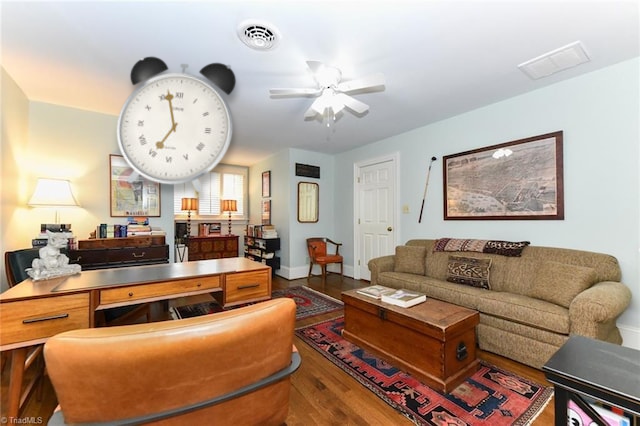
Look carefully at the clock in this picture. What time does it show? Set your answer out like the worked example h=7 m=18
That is h=6 m=57
